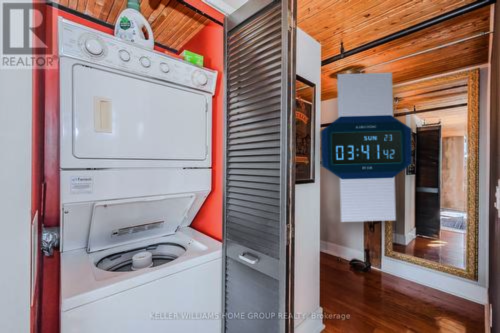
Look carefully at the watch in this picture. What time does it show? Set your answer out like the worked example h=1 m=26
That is h=3 m=41
